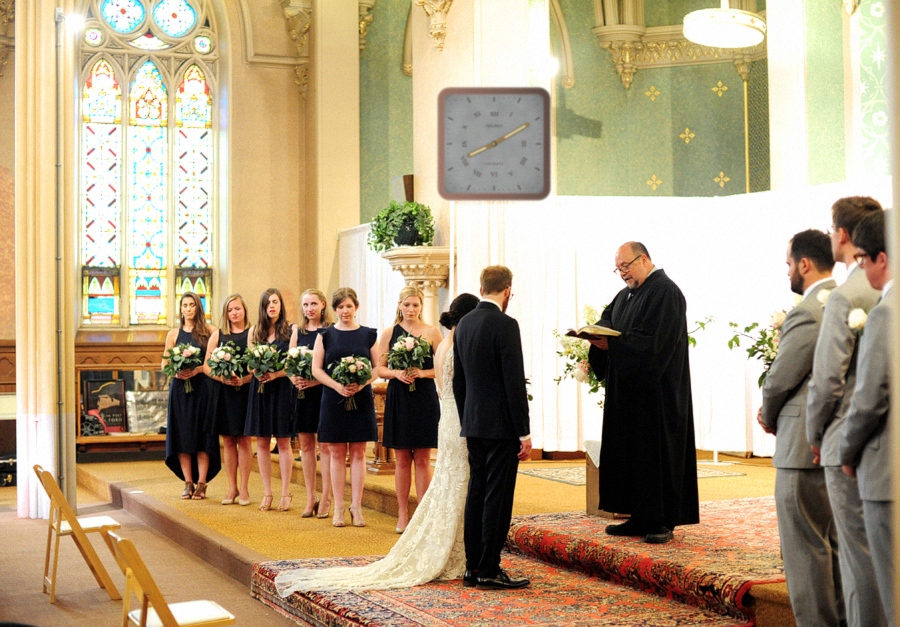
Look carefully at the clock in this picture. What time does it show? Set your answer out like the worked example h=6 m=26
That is h=8 m=10
